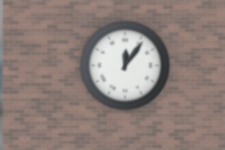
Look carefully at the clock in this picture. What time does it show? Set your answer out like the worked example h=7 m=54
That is h=12 m=6
